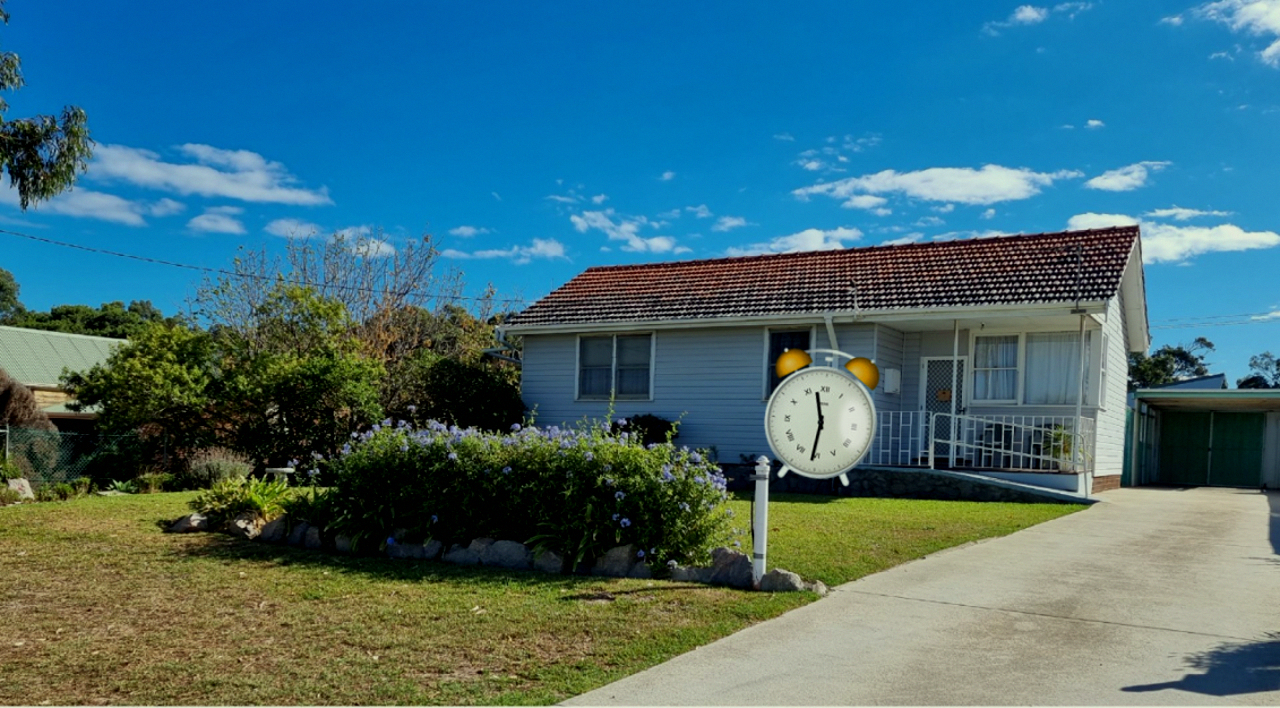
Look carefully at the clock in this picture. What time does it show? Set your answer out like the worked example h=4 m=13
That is h=11 m=31
